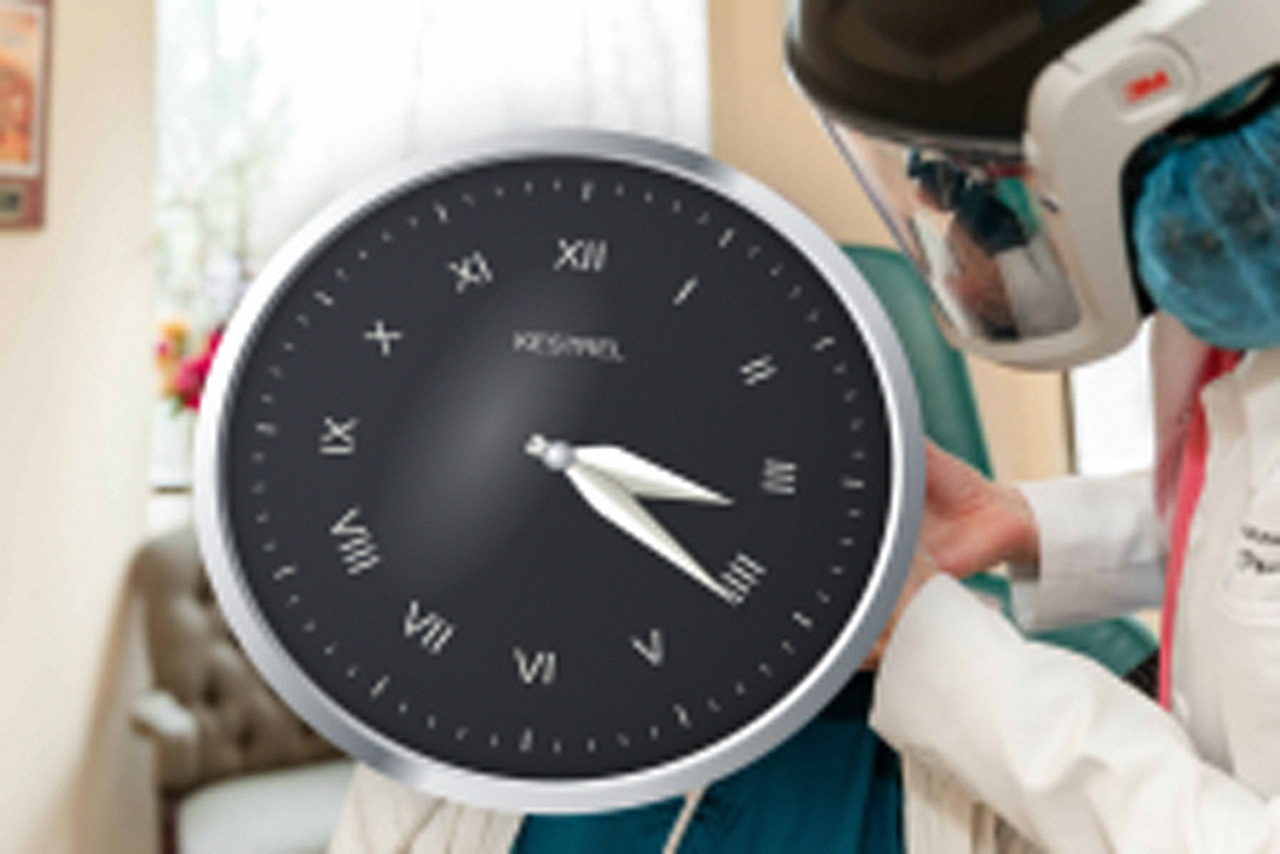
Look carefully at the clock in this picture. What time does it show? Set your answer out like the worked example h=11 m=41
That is h=3 m=21
